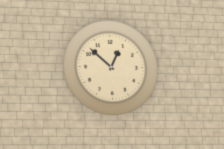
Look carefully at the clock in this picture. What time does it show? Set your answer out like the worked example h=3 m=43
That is h=12 m=52
